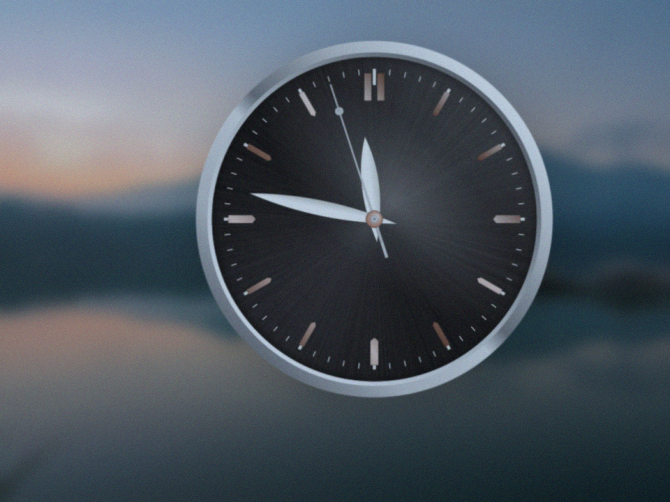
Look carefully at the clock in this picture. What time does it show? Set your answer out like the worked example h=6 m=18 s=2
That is h=11 m=46 s=57
